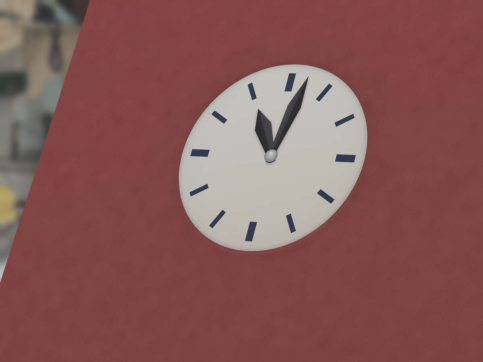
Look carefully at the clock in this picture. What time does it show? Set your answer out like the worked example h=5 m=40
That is h=11 m=2
